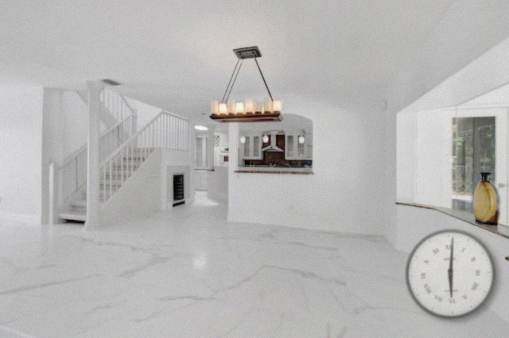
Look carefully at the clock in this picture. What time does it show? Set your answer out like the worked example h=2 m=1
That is h=6 m=1
